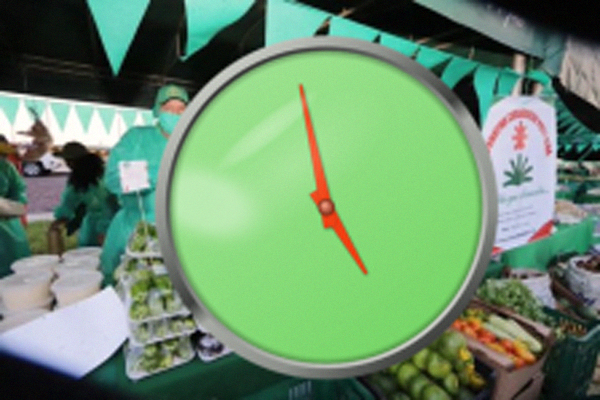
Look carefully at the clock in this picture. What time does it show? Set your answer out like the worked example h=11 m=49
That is h=4 m=58
